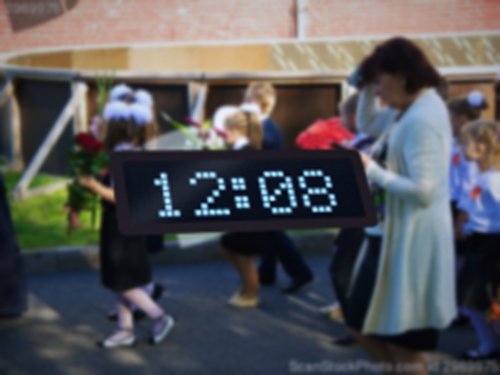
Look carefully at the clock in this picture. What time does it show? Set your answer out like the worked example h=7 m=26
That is h=12 m=8
